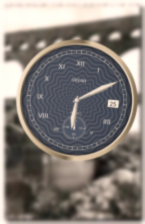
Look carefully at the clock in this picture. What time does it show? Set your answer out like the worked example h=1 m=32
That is h=6 m=10
